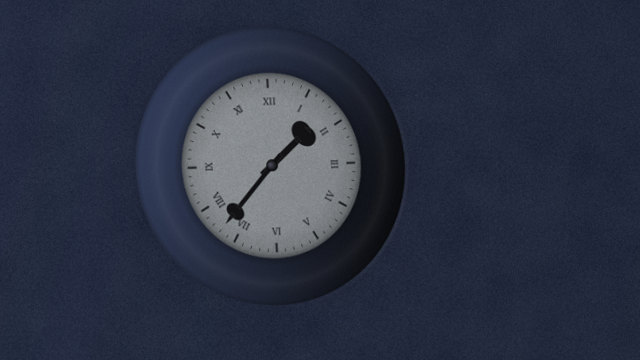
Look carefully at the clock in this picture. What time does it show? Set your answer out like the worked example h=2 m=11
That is h=1 m=37
